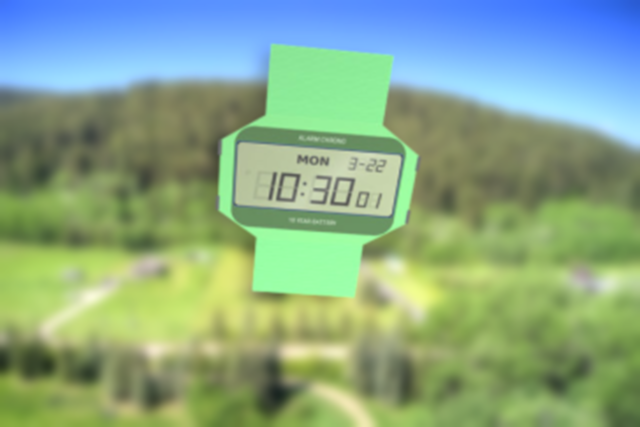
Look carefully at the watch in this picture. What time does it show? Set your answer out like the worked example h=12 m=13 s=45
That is h=10 m=30 s=1
